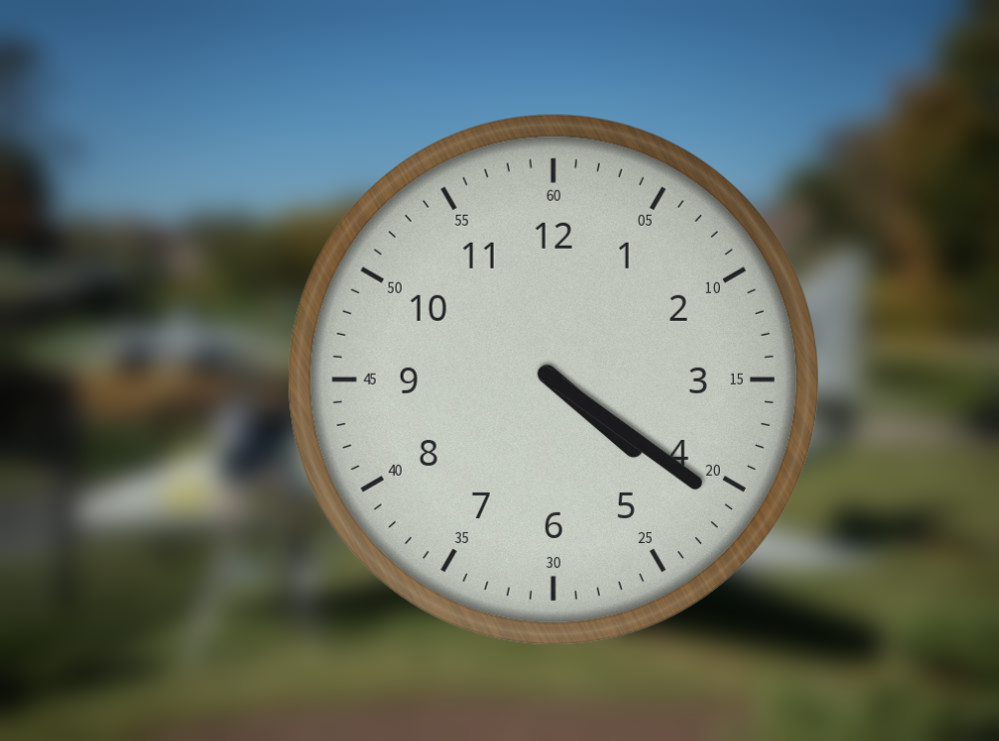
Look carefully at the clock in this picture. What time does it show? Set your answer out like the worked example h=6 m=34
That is h=4 m=21
